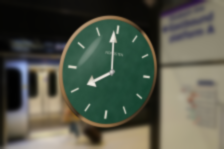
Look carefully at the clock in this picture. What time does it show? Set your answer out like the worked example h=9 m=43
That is h=7 m=59
